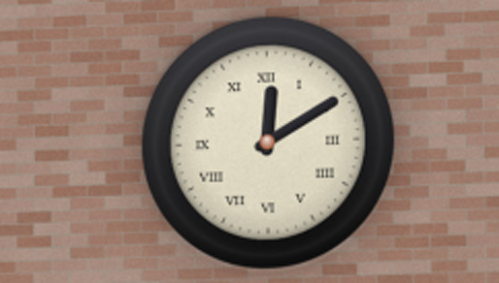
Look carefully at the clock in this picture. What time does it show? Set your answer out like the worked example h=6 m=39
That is h=12 m=10
